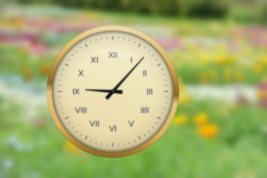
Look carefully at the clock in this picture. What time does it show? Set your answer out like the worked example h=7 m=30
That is h=9 m=7
